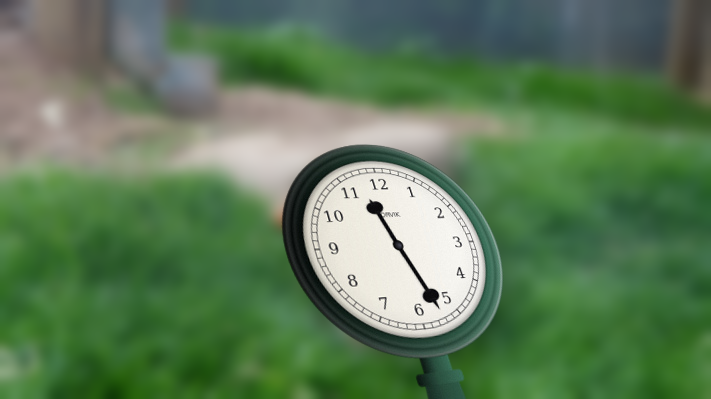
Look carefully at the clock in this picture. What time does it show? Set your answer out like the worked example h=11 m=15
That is h=11 m=27
